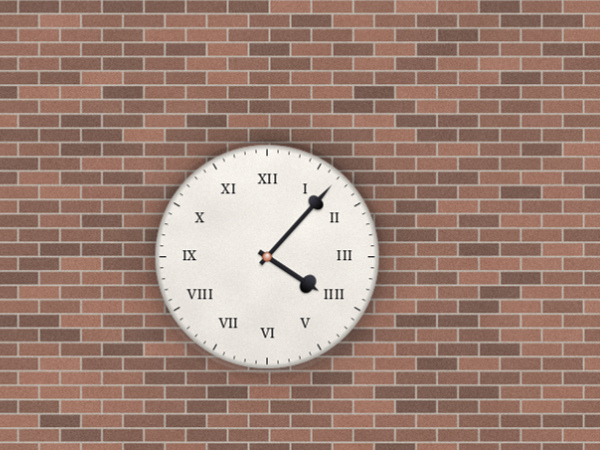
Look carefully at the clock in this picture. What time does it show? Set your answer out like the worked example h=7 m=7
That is h=4 m=7
